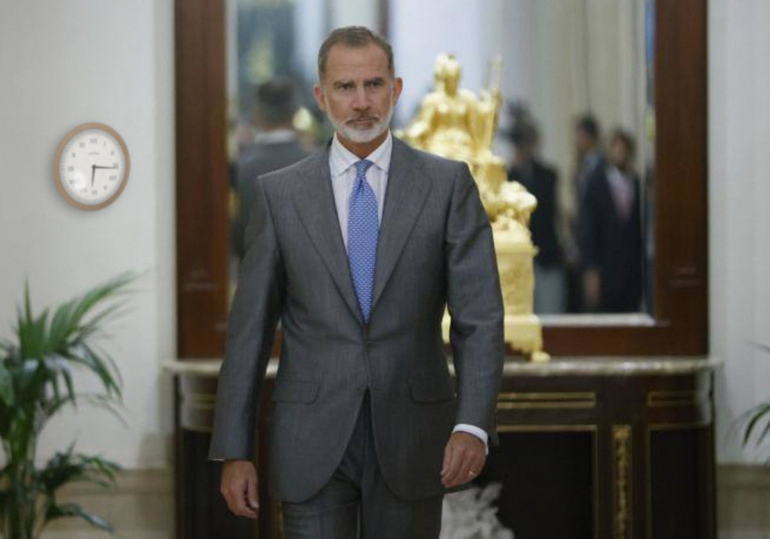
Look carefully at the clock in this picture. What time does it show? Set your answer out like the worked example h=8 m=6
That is h=6 m=16
